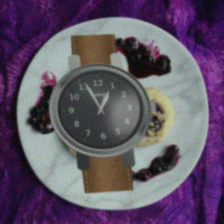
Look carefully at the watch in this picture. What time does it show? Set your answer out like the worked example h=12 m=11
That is h=12 m=56
